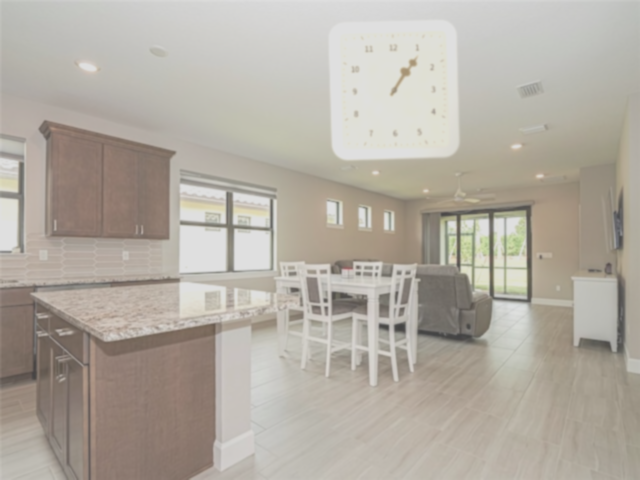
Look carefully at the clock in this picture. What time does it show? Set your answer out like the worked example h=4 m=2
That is h=1 m=6
